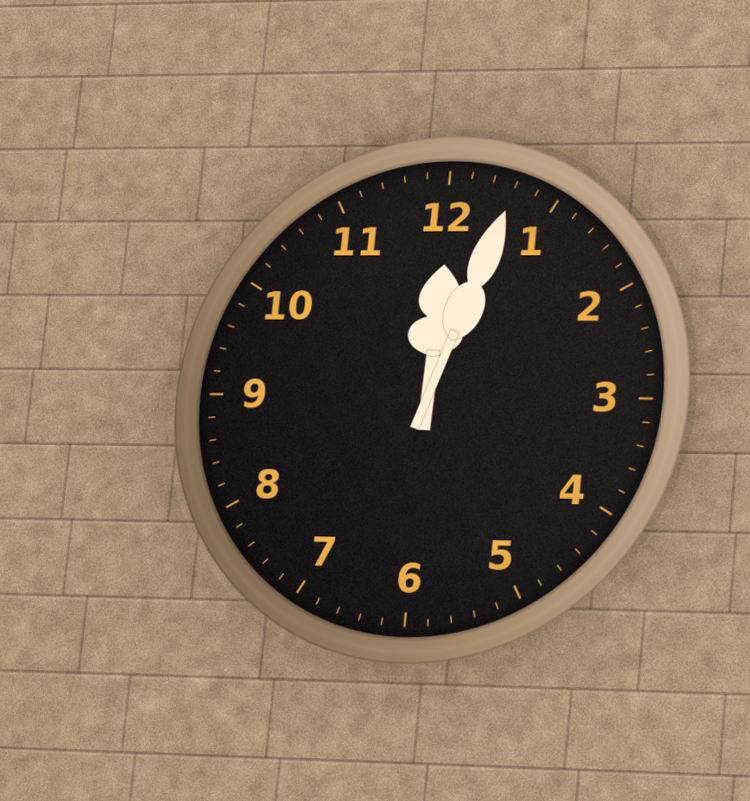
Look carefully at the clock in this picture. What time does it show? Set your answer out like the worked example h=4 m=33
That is h=12 m=3
